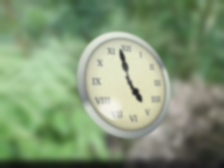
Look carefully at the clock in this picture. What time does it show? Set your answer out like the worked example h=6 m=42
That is h=4 m=58
